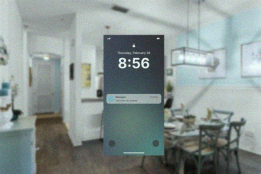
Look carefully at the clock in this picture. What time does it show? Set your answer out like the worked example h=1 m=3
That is h=8 m=56
